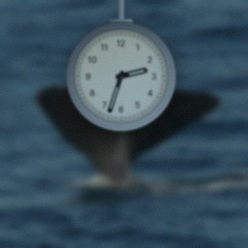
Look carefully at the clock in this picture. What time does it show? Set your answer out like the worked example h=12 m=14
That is h=2 m=33
